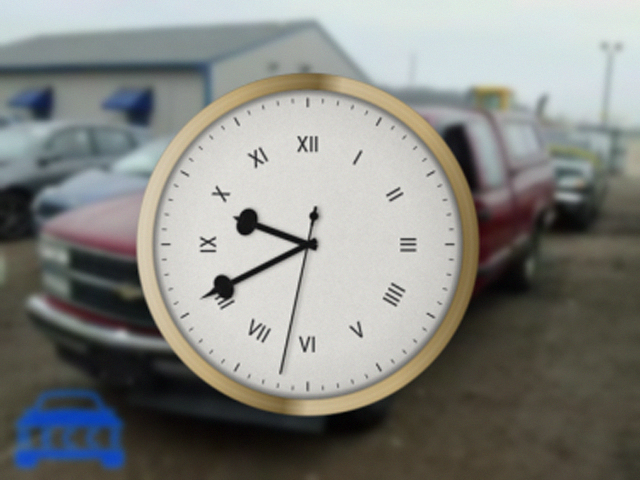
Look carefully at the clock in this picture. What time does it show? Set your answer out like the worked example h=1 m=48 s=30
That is h=9 m=40 s=32
